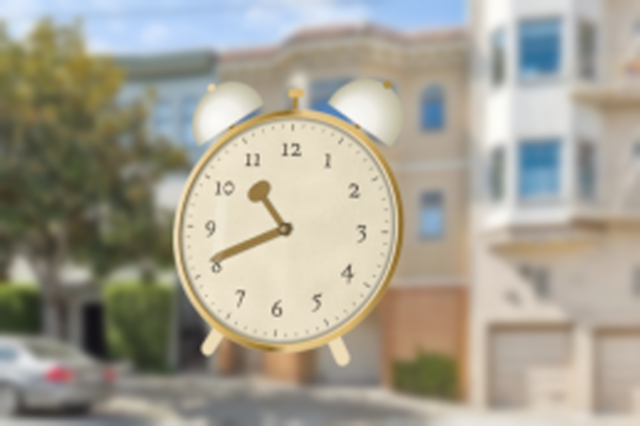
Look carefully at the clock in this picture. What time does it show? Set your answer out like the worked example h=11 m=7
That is h=10 m=41
